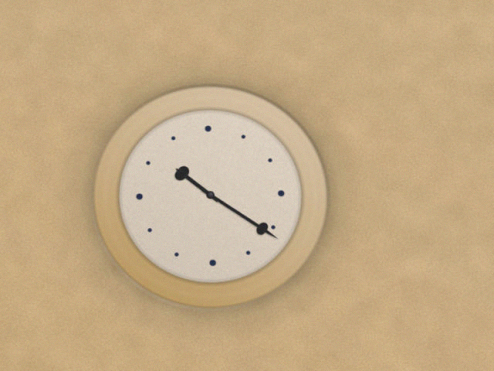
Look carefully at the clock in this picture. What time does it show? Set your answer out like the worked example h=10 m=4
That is h=10 m=21
